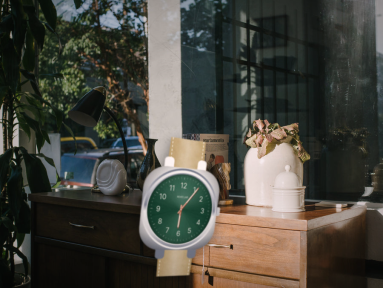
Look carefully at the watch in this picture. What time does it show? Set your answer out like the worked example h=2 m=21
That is h=6 m=6
